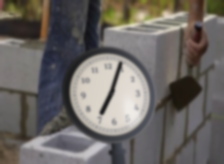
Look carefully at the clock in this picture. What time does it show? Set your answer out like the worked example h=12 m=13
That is h=7 m=4
